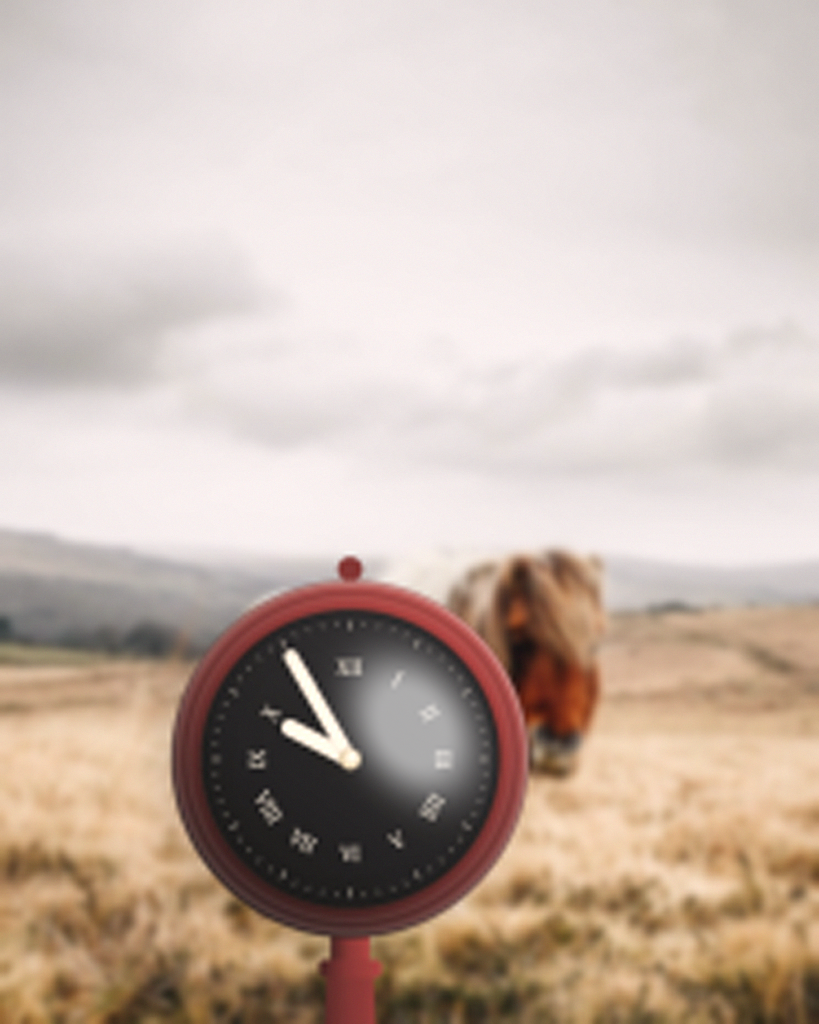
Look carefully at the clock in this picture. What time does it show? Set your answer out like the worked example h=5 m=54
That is h=9 m=55
